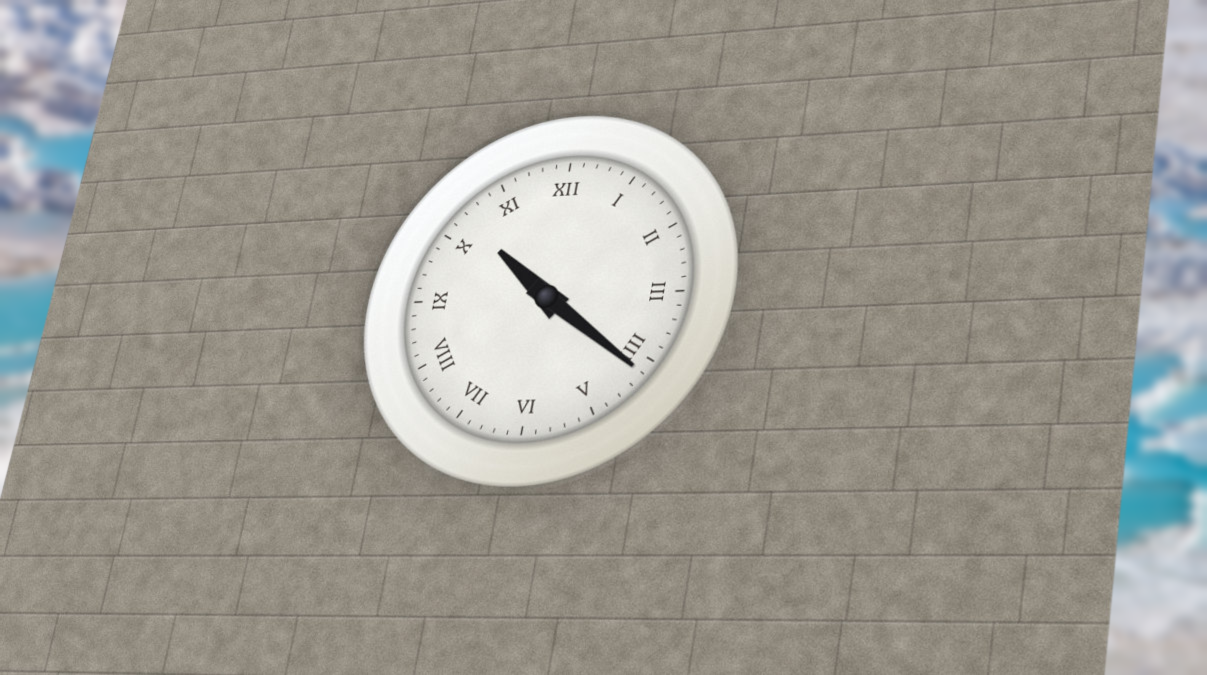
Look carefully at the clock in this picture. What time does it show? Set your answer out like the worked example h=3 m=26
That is h=10 m=21
